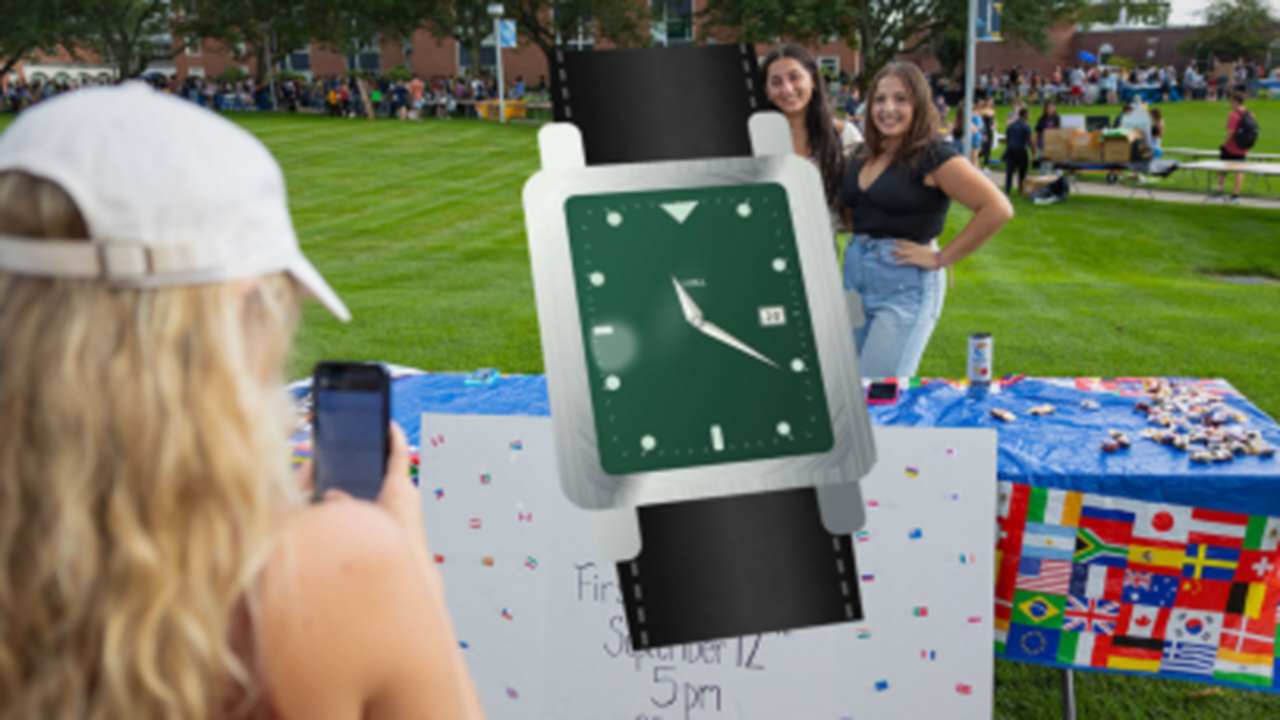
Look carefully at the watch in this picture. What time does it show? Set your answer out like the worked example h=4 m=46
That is h=11 m=21
